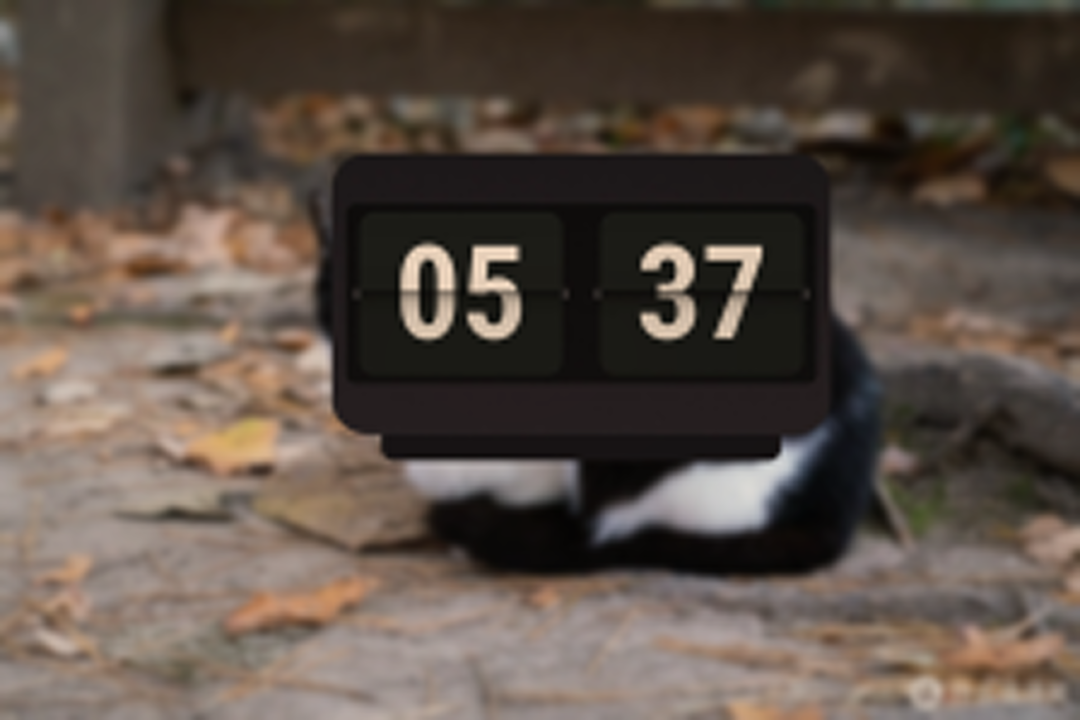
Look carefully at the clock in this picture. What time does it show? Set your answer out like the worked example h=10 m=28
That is h=5 m=37
